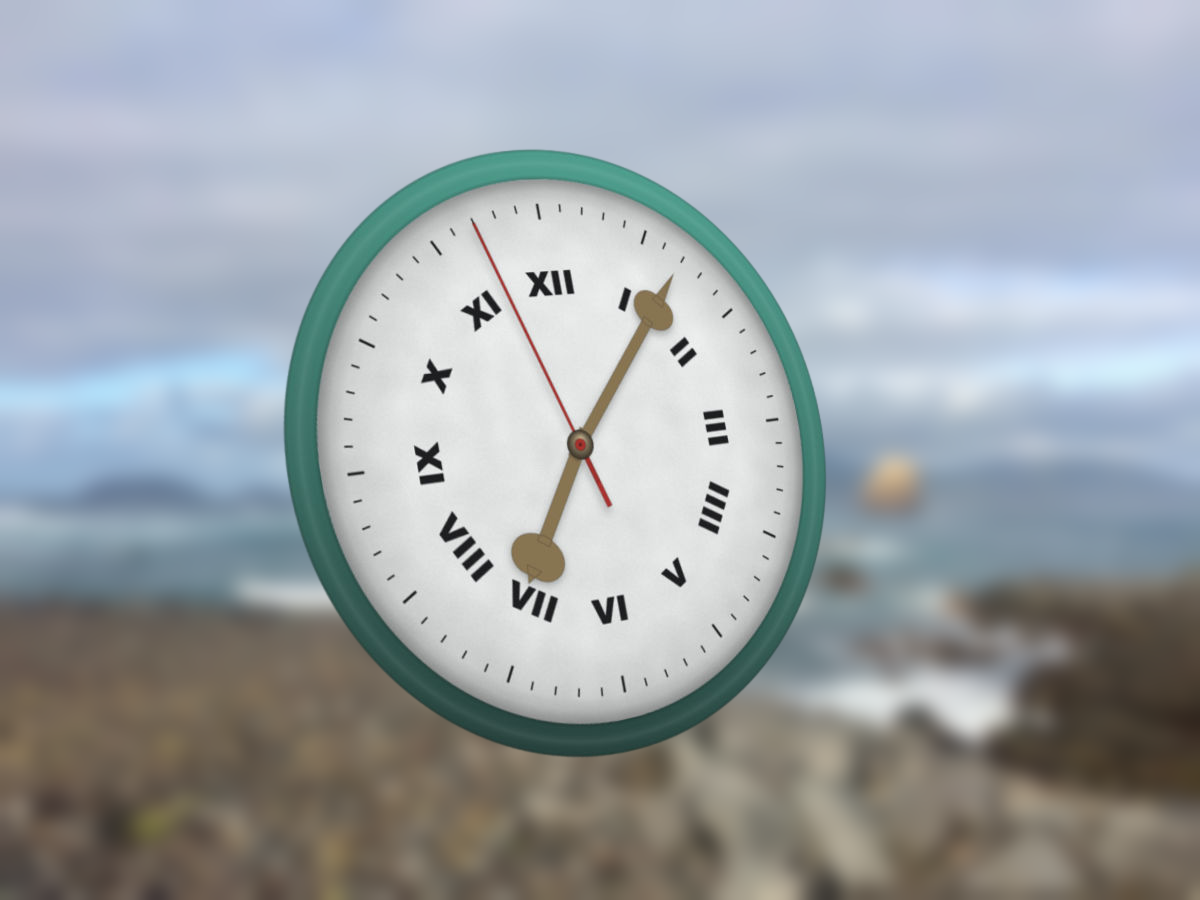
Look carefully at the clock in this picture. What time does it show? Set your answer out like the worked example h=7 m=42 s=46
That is h=7 m=6 s=57
